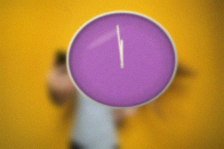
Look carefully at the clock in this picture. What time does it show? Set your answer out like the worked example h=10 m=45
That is h=11 m=59
